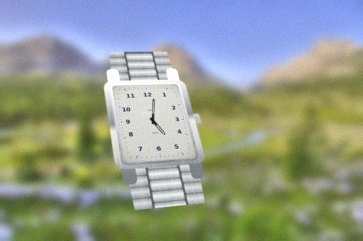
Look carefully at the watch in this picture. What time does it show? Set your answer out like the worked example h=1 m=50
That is h=5 m=2
